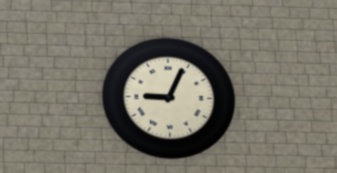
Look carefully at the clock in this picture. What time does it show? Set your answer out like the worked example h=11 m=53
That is h=9 m=4
